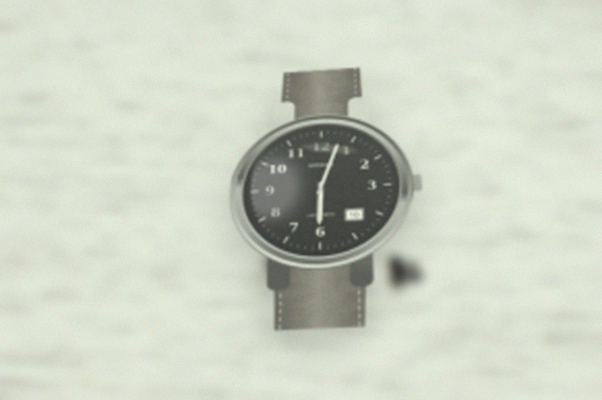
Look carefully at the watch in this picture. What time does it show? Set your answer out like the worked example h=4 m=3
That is h=6 m=3
